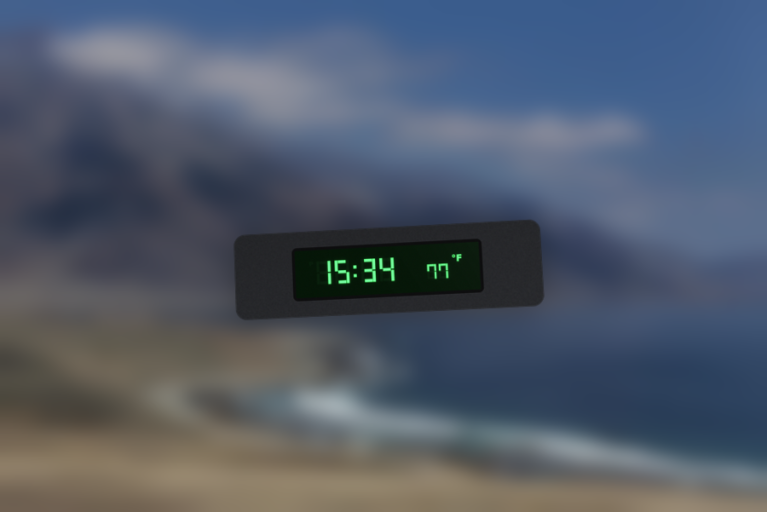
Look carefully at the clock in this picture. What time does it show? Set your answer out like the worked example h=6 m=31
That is h=15 m=34
